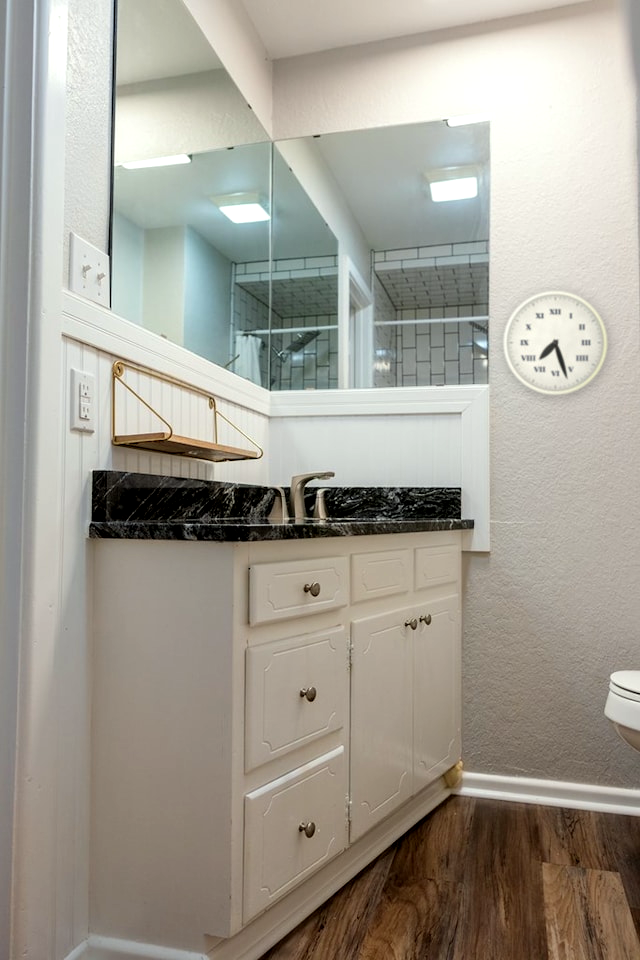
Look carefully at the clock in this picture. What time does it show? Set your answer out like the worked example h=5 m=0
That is h=7 m=27
